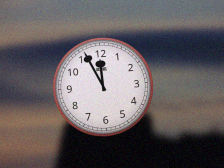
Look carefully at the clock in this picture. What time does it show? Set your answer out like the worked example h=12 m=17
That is h=11 m=56
